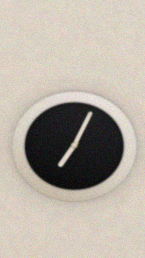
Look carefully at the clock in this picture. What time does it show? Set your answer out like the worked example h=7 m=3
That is h=7 m=4
